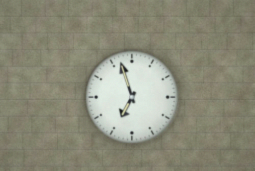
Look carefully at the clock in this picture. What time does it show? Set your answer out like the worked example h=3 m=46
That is h=6 m=57
